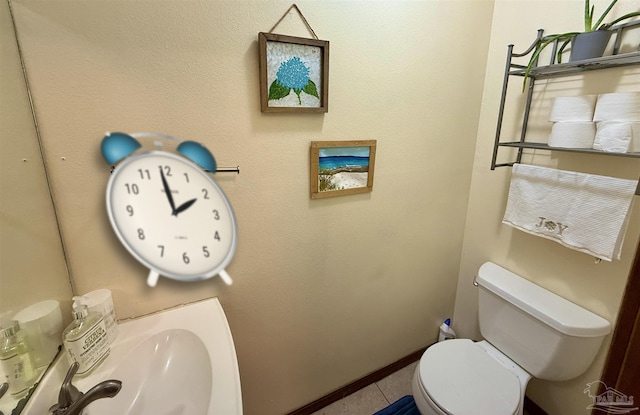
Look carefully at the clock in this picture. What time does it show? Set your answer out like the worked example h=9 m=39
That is h=1 m=59
